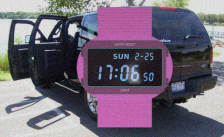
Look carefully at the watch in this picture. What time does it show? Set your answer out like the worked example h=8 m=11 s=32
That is h=17 m=6 s=50
